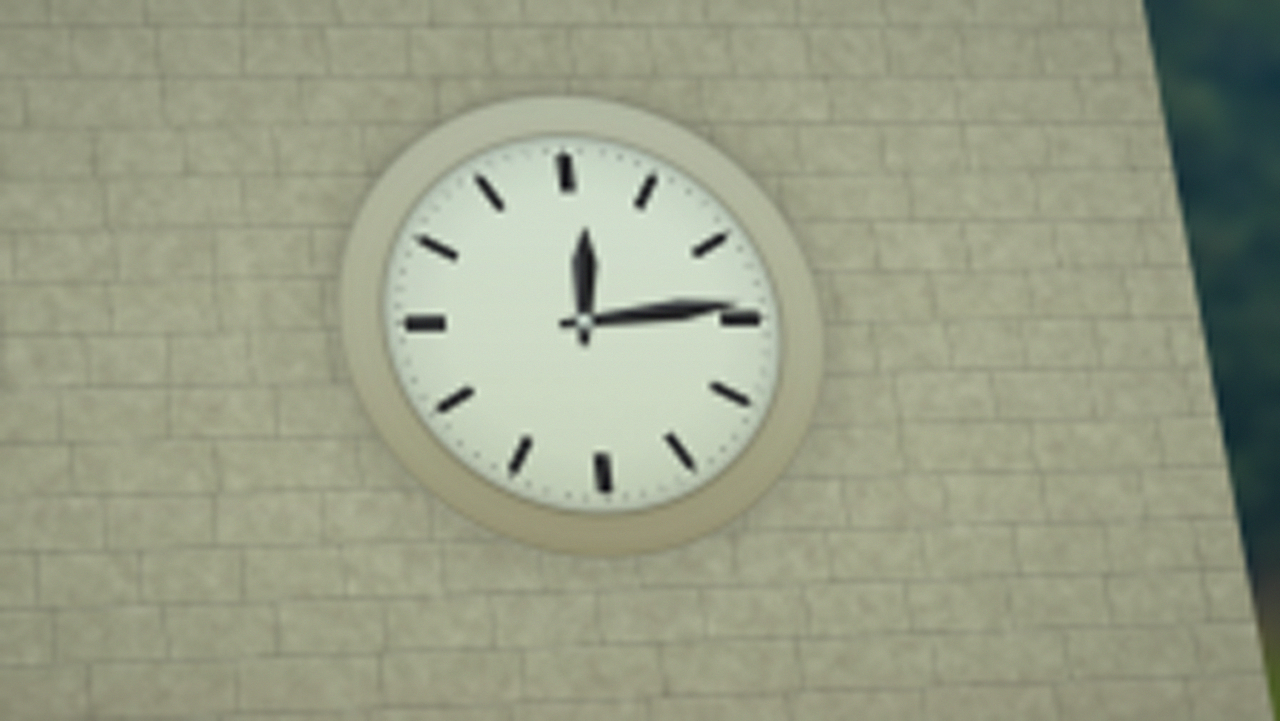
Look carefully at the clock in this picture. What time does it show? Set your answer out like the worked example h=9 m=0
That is h=12 m=14
